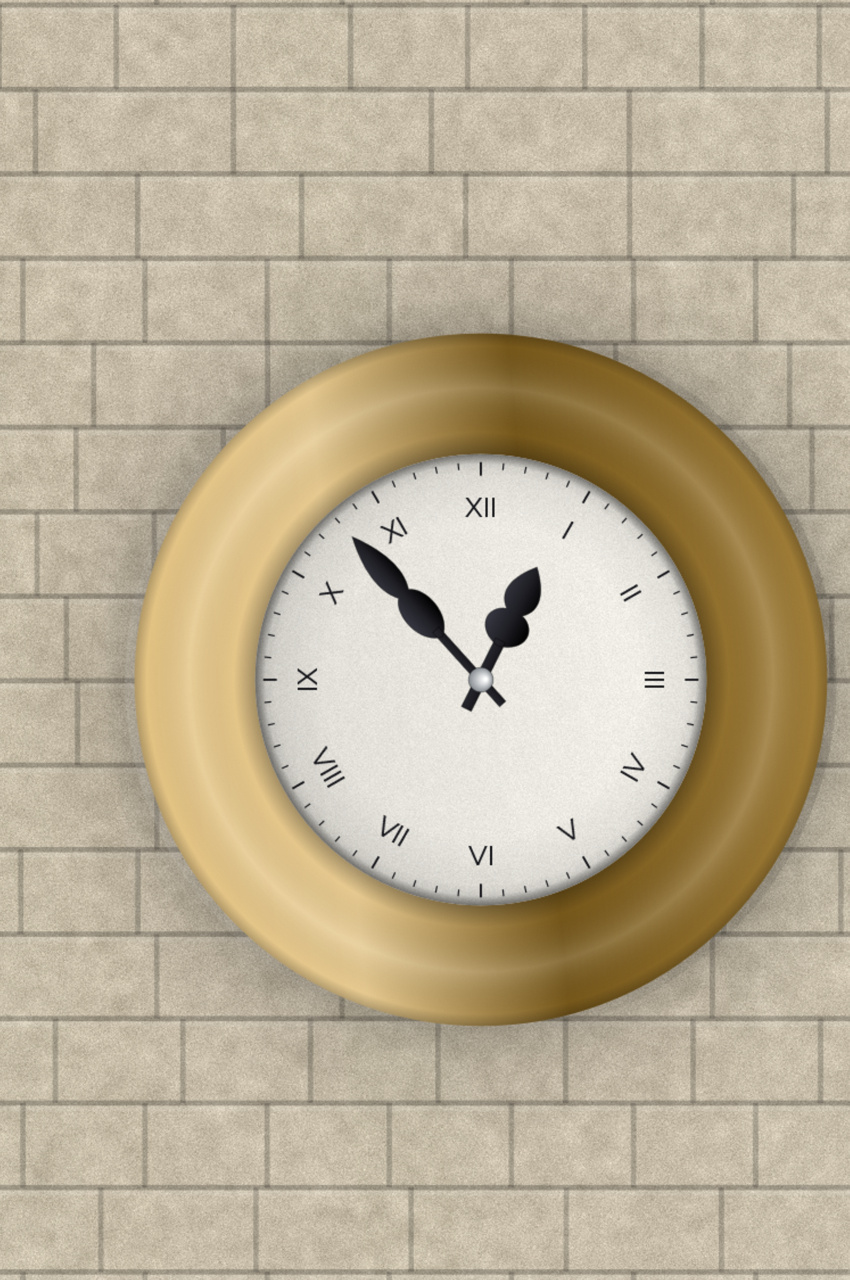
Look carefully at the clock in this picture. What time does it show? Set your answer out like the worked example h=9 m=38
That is h=12 m=53
